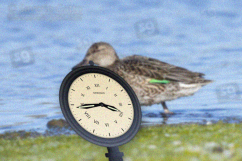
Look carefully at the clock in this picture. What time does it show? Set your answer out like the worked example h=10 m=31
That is h=3 m=44
